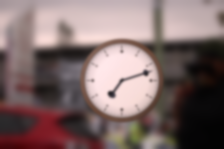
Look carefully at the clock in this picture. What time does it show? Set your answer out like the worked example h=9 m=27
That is h=7 m=12
